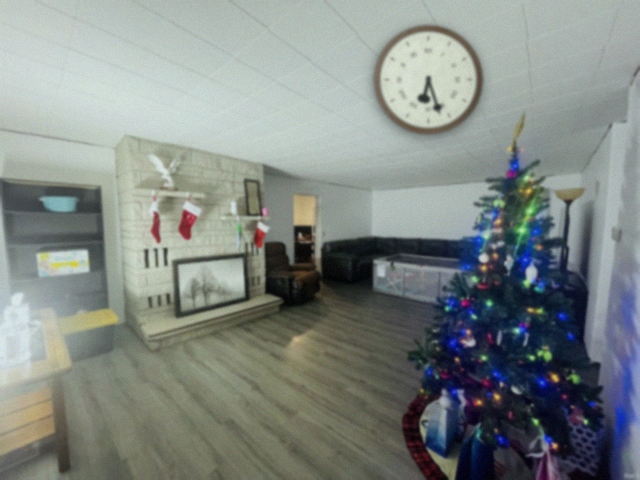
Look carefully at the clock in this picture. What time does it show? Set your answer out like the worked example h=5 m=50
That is h=6 m=27
